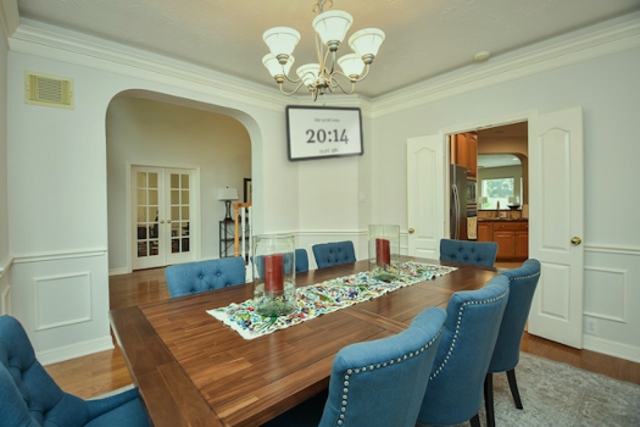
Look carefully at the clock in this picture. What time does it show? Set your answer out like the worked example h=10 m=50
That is h=20 m=14
